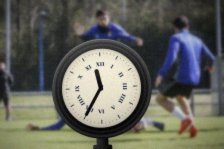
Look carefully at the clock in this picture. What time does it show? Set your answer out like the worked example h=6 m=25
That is h=11 m=35
